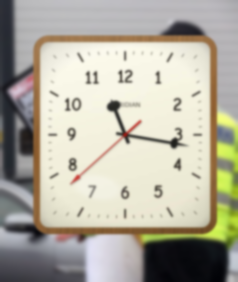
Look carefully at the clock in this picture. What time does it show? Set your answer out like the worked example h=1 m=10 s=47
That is h=11 m=16 s=38
